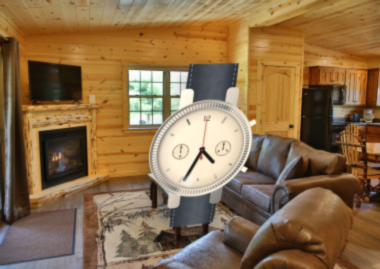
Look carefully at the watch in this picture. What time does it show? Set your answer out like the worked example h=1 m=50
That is h=4 m=34
